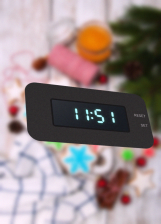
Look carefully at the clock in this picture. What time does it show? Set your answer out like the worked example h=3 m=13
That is h=11 m=51
